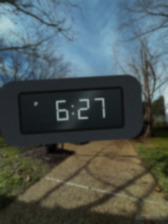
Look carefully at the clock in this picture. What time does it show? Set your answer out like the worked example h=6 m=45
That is h=6 m=27
